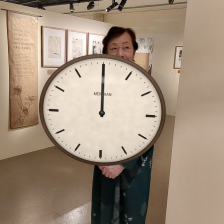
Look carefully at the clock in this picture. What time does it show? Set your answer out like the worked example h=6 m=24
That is h=12 m=0
